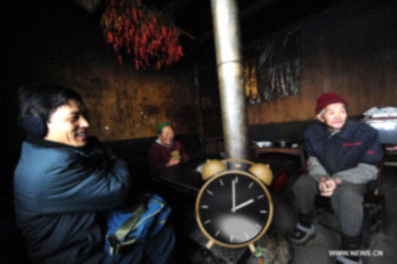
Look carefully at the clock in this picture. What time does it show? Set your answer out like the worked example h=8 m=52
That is h=1 m=59
